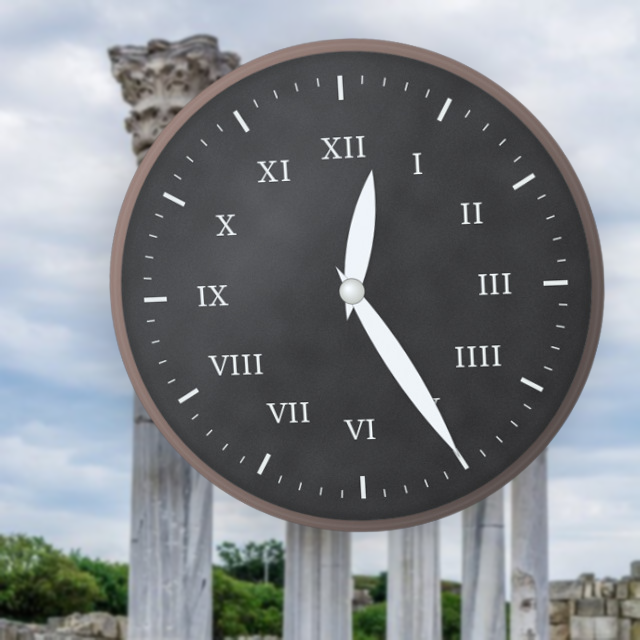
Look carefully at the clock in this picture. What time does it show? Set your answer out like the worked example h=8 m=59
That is h=12 m=25
